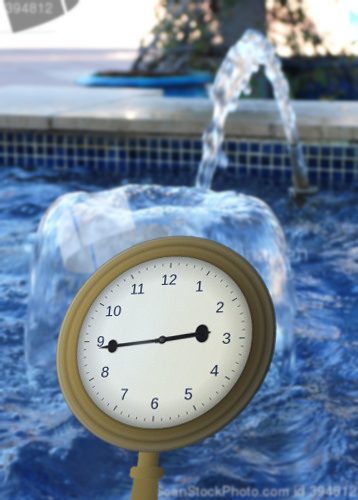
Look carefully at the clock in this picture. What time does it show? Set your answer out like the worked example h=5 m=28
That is h=2 m=44
